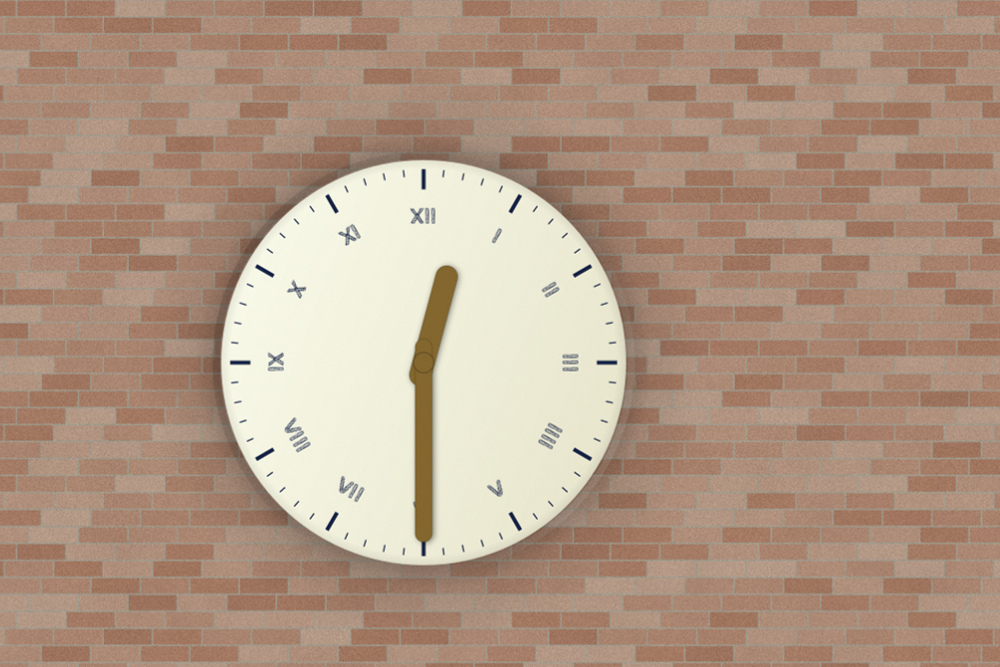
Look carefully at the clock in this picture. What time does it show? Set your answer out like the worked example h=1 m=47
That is h=12 m=30
